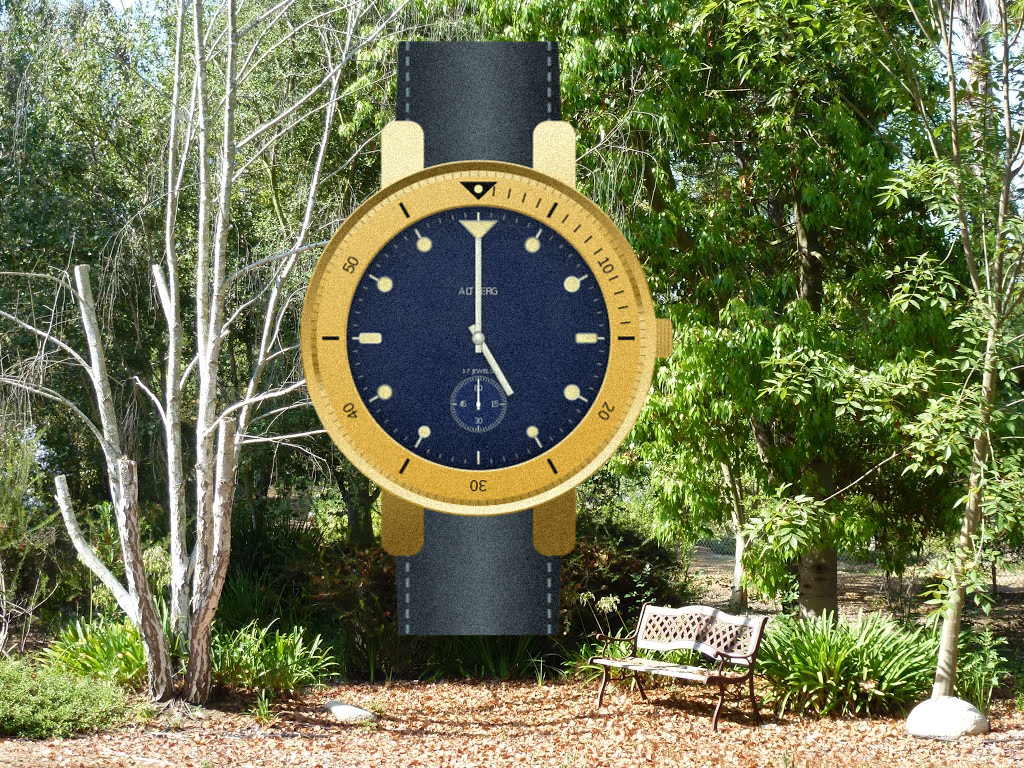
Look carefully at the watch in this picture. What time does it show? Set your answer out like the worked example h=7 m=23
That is h=5 m=0
